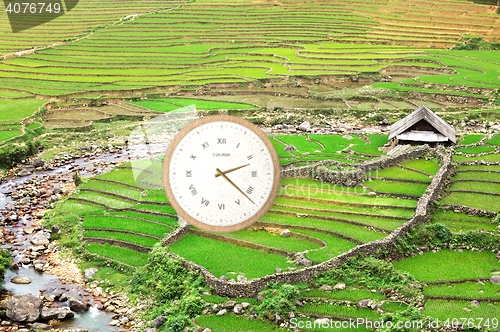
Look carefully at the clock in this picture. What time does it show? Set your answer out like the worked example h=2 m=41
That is h=2 m=22
